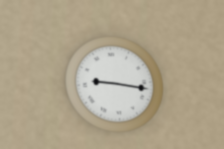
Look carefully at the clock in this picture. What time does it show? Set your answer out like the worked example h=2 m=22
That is h=9 m=17
